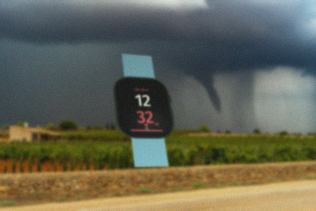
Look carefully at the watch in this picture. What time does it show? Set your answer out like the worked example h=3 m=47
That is h=12 m=32
